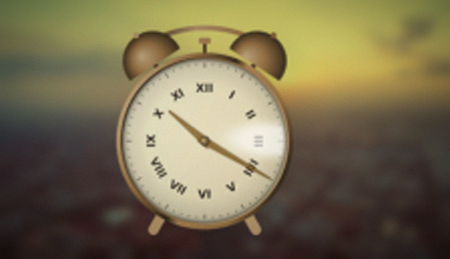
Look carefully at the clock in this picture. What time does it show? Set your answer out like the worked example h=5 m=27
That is h=10 m=20
